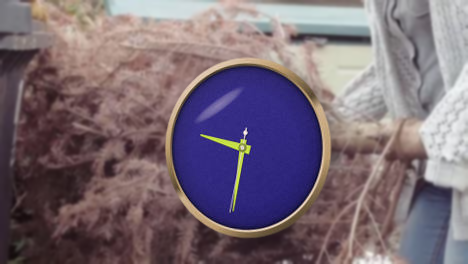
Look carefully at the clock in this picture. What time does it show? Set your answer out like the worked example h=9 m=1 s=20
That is h=9 m=31 s=32
